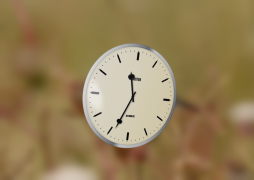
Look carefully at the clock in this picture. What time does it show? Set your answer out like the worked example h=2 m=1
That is h=11 m=34
